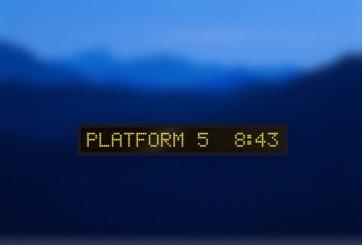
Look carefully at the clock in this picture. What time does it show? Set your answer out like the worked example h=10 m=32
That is h=8 m=43
